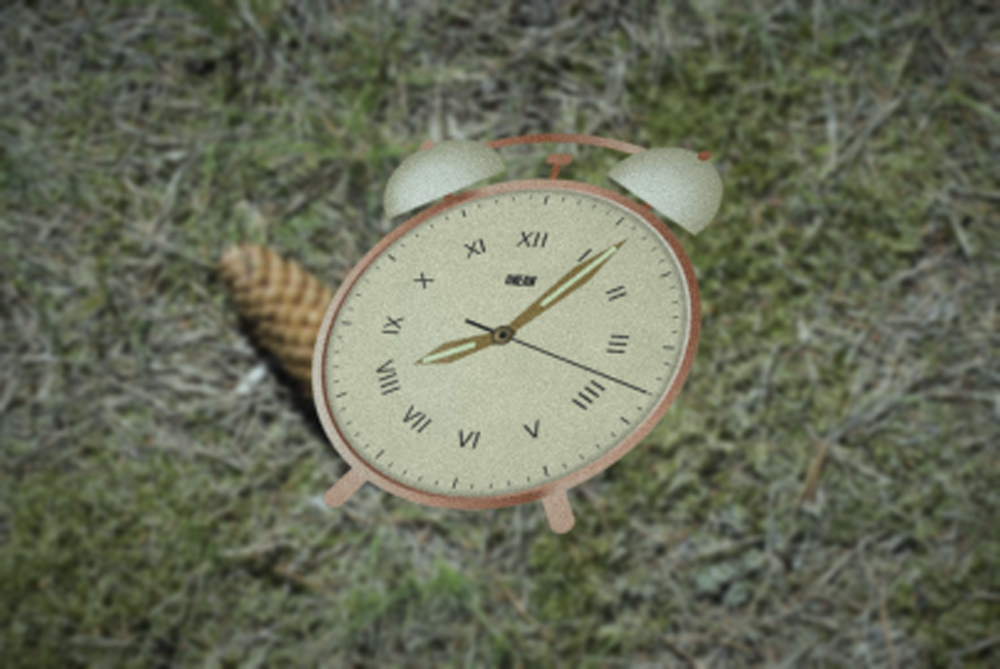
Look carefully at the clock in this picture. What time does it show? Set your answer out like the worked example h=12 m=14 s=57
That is h=8 m=6 s=18
